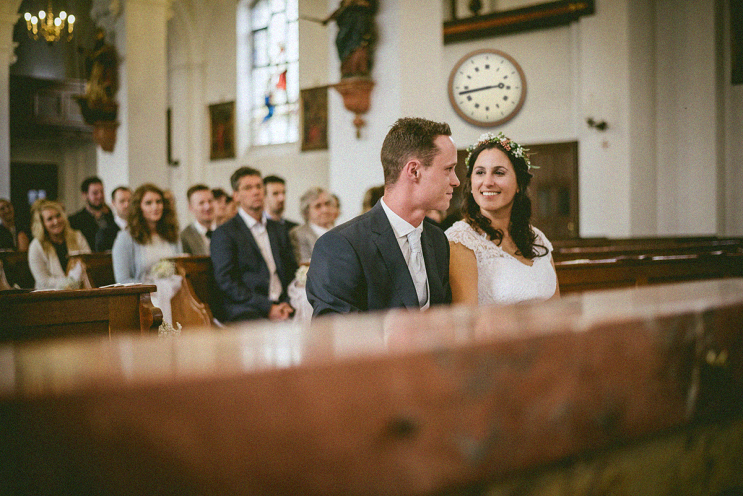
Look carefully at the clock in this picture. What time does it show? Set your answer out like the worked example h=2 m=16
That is h=2 m=43
